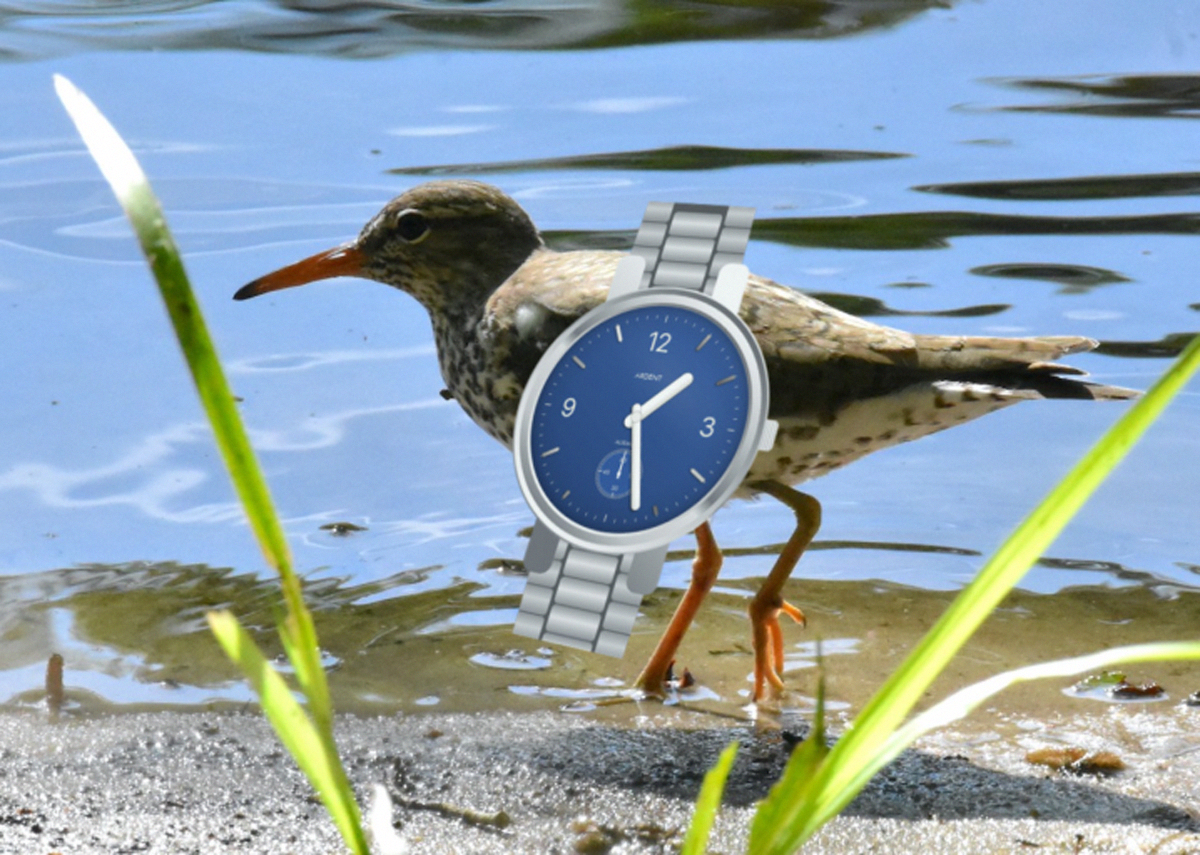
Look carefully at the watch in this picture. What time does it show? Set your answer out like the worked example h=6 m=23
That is h=1 m=27
